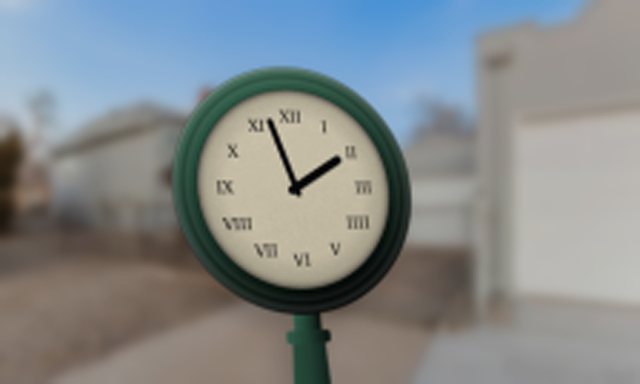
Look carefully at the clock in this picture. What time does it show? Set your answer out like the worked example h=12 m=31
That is h=1 m=57
